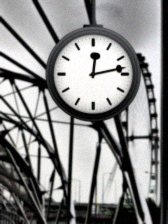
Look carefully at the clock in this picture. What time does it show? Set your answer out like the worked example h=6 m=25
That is h=12 m=13
